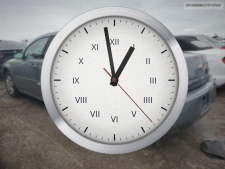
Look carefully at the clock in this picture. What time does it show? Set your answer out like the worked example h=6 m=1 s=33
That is h=12 m=58 s=23
